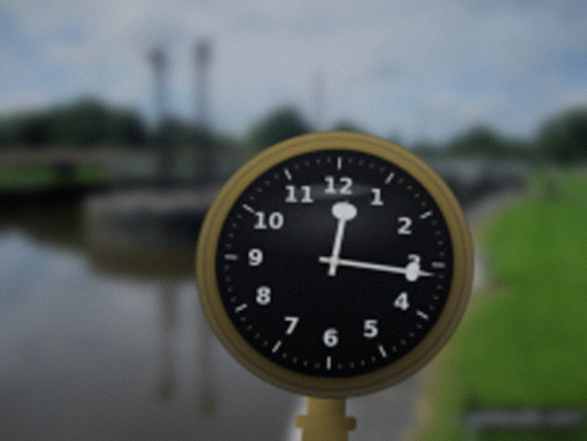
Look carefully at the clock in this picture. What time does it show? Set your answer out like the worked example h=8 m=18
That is h=12 m=16
